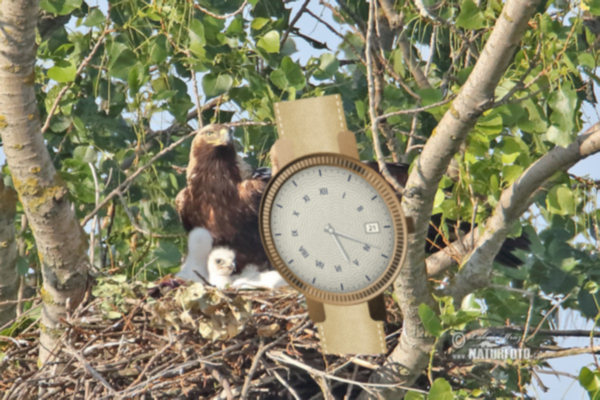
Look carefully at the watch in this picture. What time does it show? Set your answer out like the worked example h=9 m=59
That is h=5 m=19
